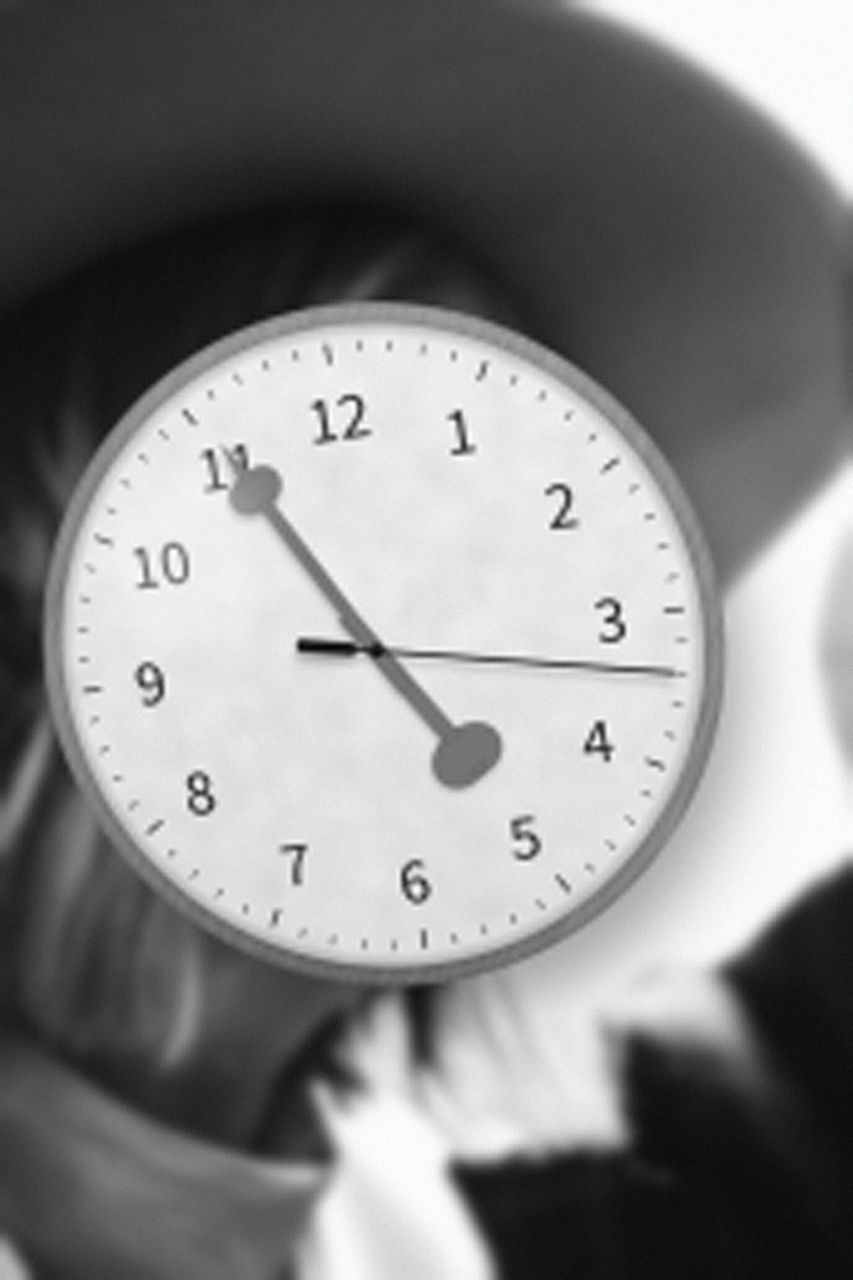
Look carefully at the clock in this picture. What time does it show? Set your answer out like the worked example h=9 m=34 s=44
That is h=4 m=55 s=17
